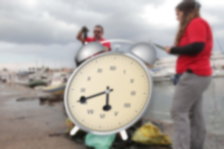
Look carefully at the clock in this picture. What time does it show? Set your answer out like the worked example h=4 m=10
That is h=5 m=41
